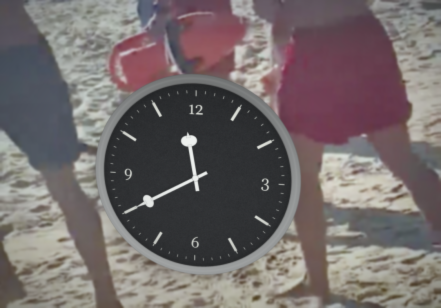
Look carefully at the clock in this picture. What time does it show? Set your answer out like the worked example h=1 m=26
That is h=11 m=40
